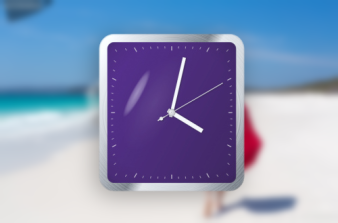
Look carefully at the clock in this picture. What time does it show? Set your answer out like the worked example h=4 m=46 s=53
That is h=4 m=2 s=10
